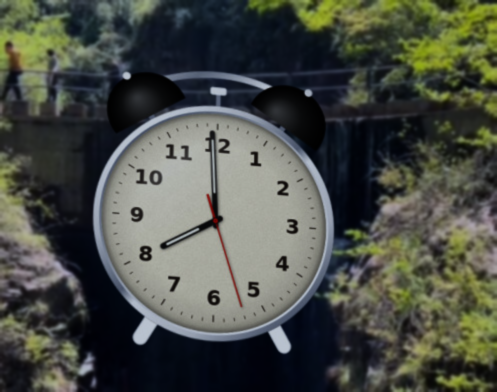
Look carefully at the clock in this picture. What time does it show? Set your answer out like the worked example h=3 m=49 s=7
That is h=7 m=59 s=27
